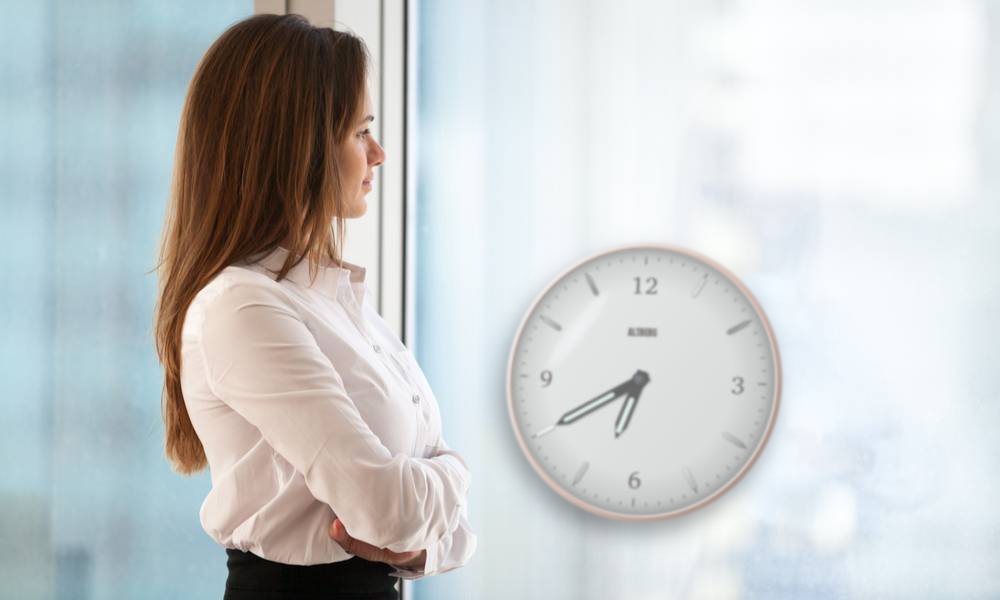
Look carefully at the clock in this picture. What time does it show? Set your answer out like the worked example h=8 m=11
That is h=6 m=40
